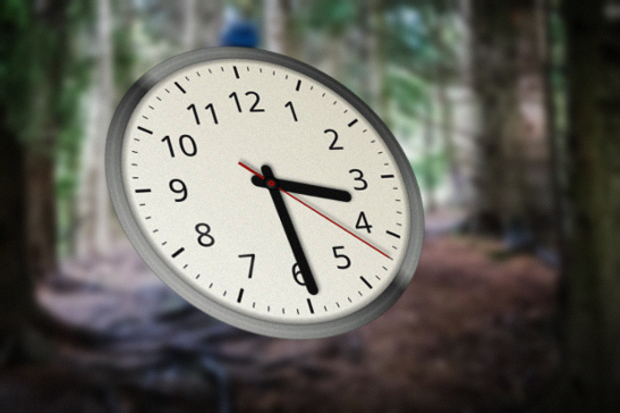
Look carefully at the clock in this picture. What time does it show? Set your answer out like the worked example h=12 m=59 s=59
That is h=3 m=29 s=22
